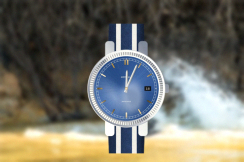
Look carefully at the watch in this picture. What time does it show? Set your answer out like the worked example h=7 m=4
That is h=12 m=4
